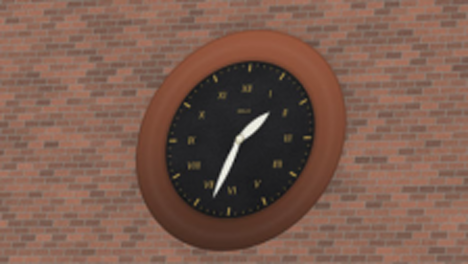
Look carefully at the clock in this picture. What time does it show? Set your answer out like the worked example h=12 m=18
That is h=1 m=33
